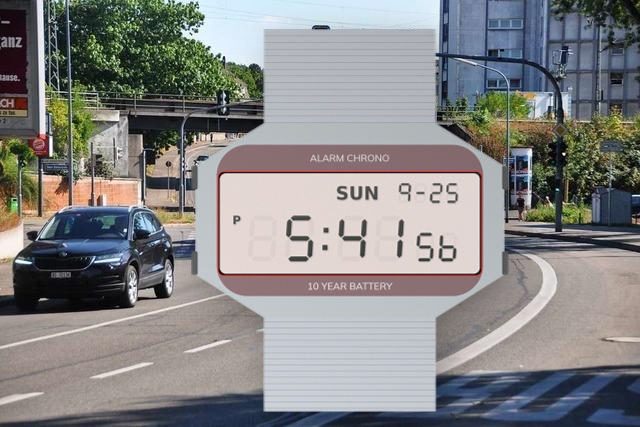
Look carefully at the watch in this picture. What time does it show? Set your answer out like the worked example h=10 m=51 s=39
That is h=5 m=41 s=56
